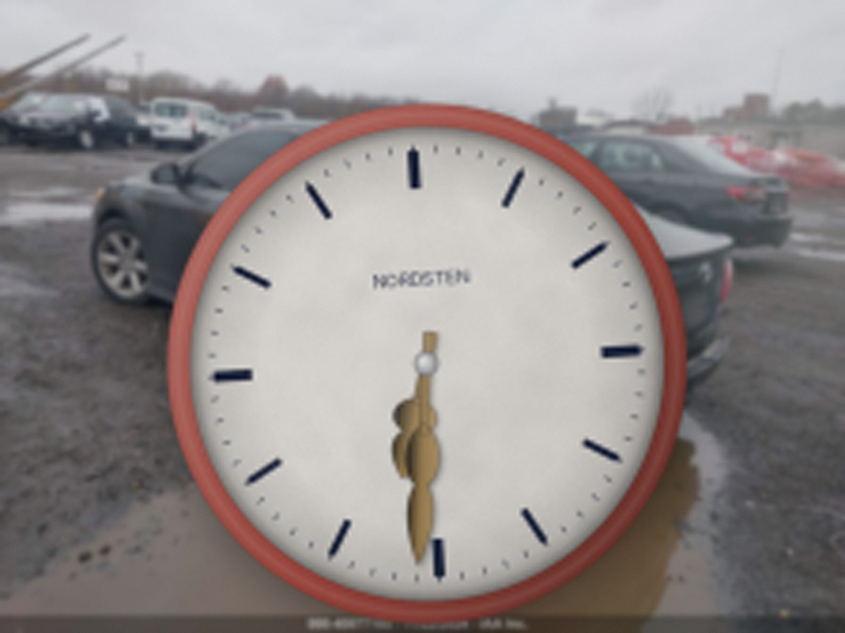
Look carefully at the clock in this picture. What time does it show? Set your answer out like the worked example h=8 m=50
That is h=6 m=31
